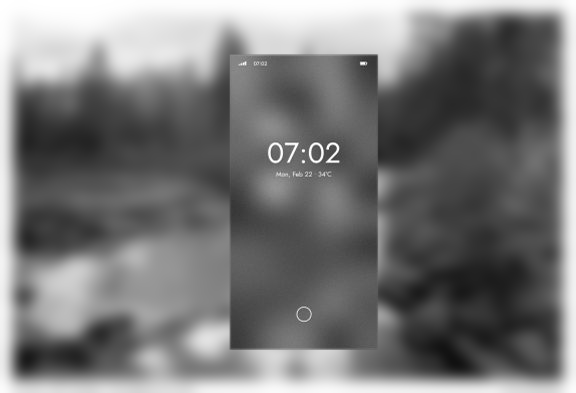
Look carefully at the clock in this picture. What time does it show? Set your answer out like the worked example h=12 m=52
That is h=7 m=2
